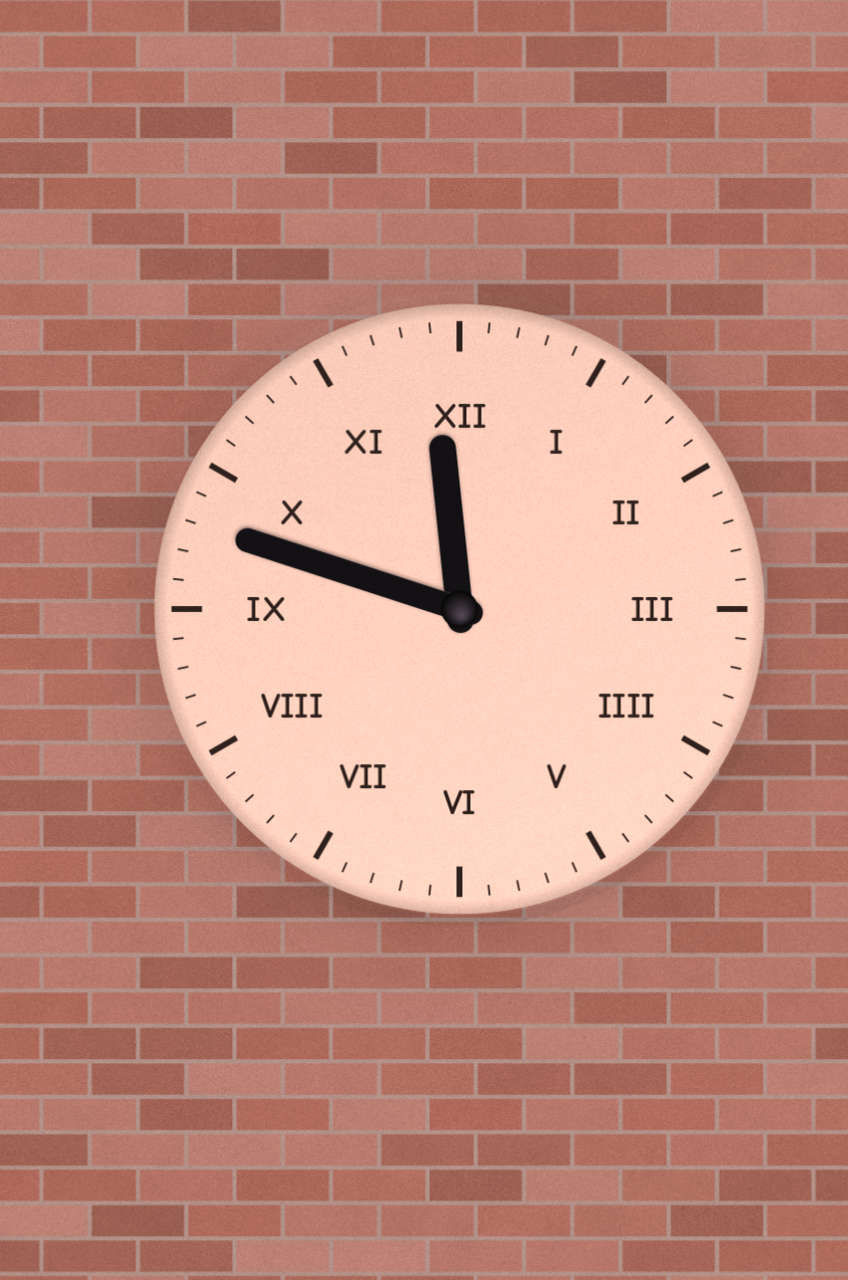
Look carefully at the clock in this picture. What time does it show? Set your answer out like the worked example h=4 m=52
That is h=11 m=48
